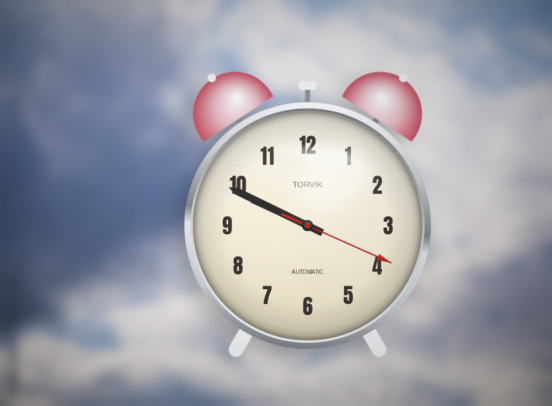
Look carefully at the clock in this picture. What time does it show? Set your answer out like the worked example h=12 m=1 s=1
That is h=9 m=49 s=19
